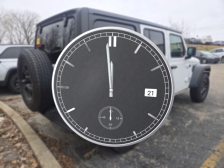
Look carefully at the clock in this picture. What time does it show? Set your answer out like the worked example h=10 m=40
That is h=11 m=59
